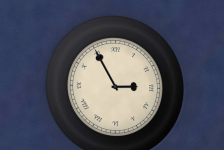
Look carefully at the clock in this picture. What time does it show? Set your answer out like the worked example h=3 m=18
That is h=2 m=55
